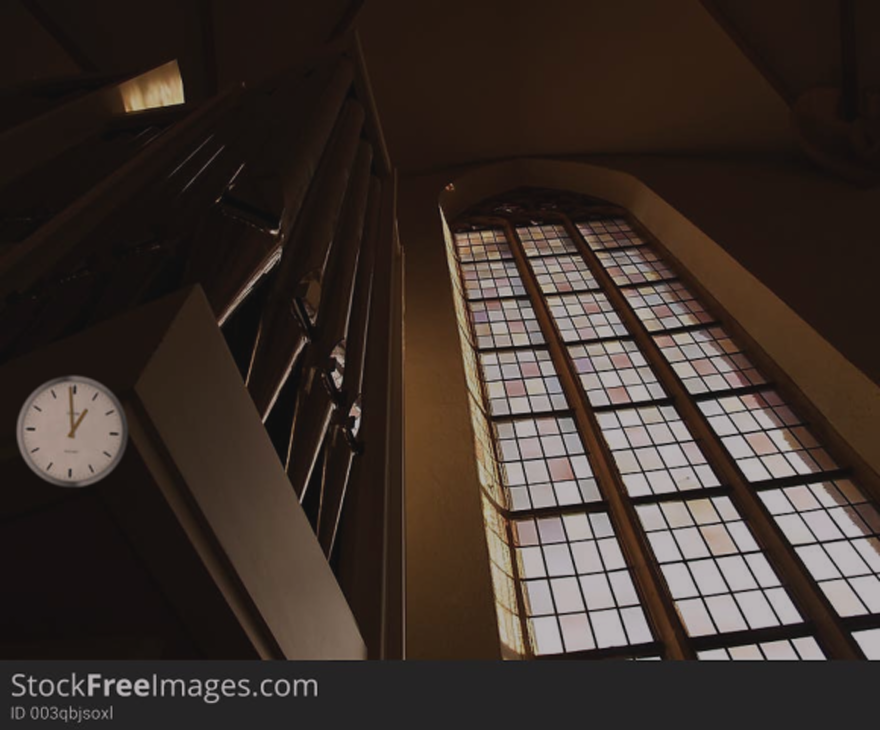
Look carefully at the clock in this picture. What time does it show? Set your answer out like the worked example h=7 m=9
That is h=12 m=59
